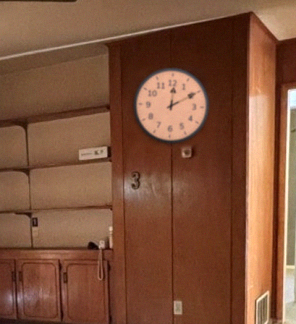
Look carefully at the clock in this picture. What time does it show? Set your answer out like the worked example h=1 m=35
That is h=12 m=10
